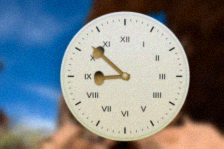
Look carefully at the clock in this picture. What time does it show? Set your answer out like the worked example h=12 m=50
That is h=8 m=52
